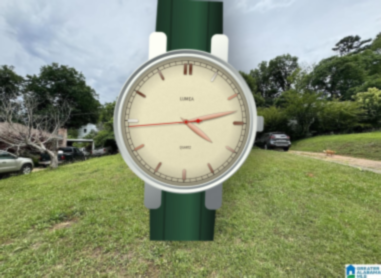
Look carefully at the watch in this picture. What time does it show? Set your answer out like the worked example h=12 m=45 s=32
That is h=4 m=12 s=44
